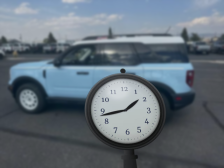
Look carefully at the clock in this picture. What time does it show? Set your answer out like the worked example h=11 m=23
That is h=1 m=43
